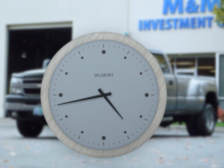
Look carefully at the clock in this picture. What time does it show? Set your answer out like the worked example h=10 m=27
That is h=4 m=43
